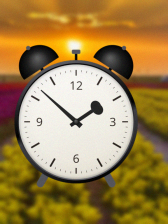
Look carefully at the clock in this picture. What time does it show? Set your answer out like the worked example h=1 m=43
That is h=1 m=52
